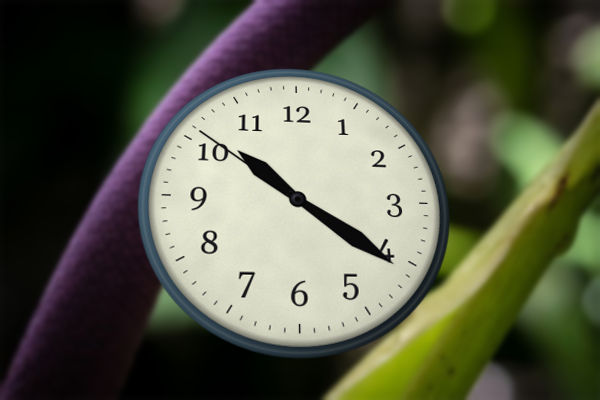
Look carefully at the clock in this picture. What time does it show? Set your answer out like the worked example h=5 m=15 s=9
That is h=10 m=20 s=51
